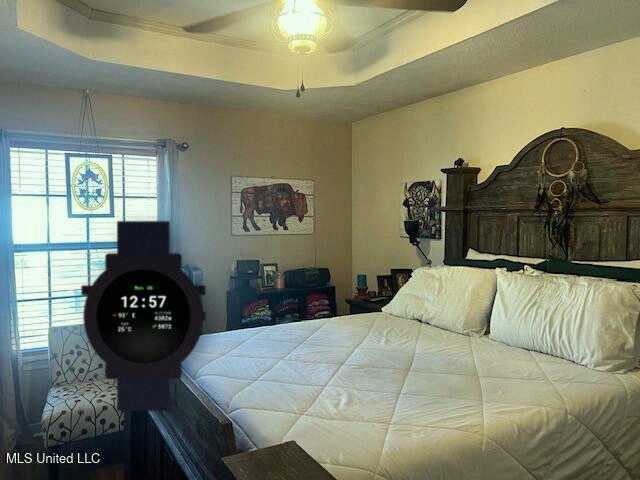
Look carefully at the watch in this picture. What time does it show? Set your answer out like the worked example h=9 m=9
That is h=12 m=57
